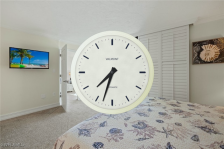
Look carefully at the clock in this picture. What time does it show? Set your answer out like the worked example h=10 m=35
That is h=7 m=33
